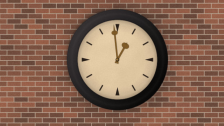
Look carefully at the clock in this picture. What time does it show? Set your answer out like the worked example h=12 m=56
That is h=12 m=59
